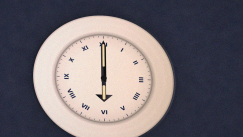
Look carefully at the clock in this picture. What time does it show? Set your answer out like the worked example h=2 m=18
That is h=6 m=0
